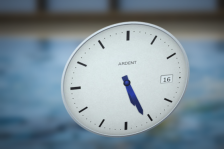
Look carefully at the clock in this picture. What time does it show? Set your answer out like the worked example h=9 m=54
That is h=5 m=26
